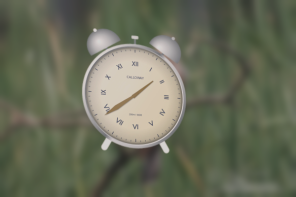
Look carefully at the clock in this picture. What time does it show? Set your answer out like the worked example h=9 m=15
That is h=1 m=39
